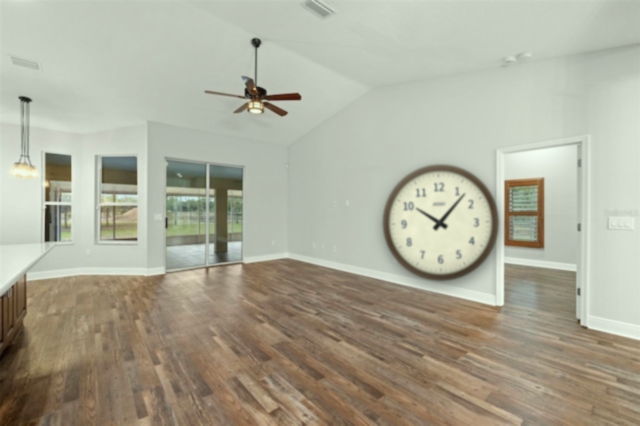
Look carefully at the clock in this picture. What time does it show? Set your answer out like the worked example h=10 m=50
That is h=10 m=7
